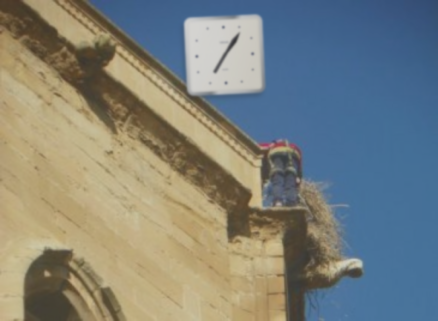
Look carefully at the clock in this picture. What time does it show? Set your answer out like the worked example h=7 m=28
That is h=7 m=6
